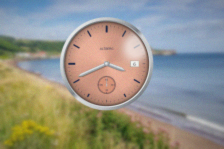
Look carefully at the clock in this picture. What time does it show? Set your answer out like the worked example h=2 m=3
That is h=3 m=41
